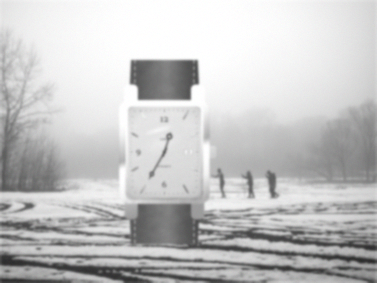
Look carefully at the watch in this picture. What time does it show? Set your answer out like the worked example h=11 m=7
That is h=12 m=35
